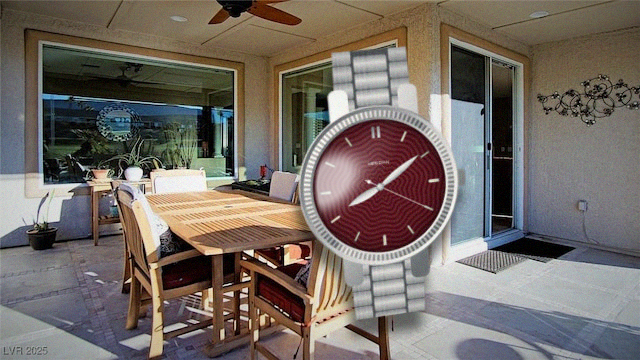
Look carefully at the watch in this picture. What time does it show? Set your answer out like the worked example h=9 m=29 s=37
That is h=8 m=9 s=20
